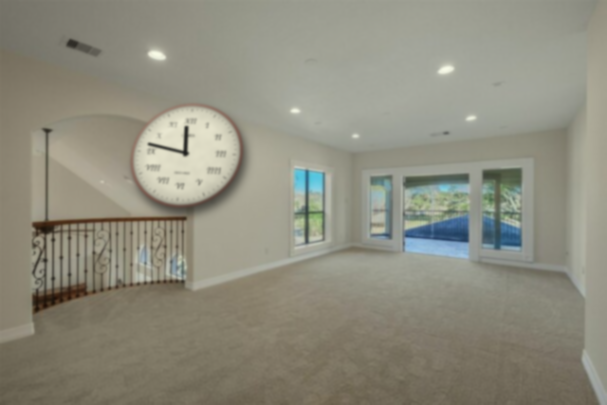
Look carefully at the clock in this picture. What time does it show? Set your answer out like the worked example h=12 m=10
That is h=11 m=47
